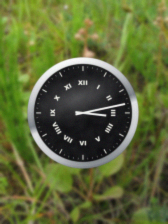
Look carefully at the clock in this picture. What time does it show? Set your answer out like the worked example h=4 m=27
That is h=3 m=13
